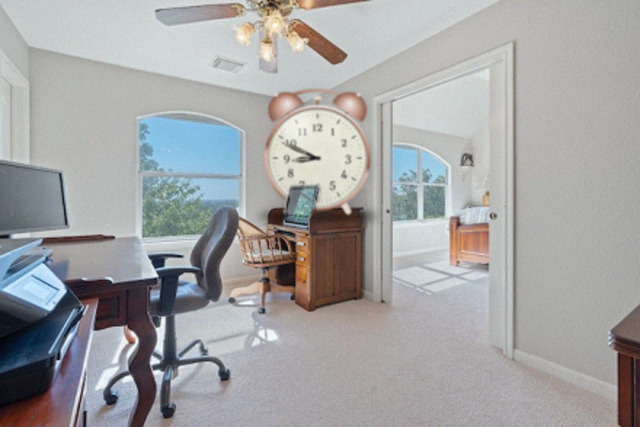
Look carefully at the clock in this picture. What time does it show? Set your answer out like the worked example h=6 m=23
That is h=8 m=49
